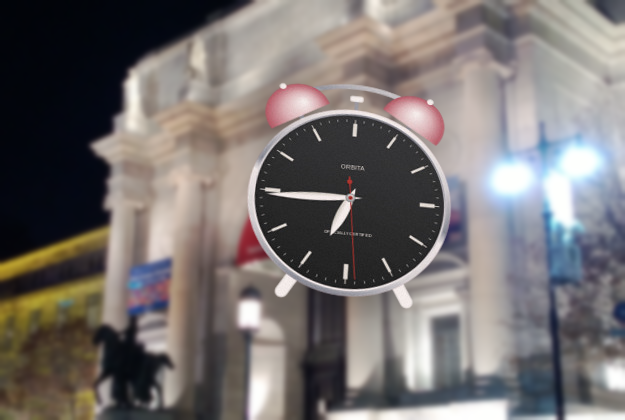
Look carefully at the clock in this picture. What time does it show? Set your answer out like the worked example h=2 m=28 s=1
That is h=6 m=44 s=29
